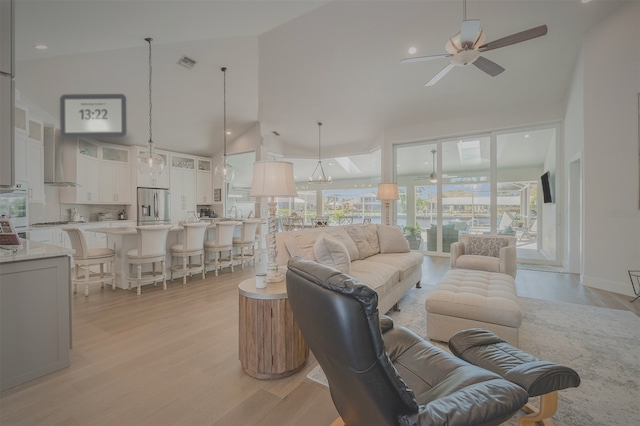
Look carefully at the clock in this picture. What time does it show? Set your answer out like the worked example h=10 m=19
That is h=13 m=22
